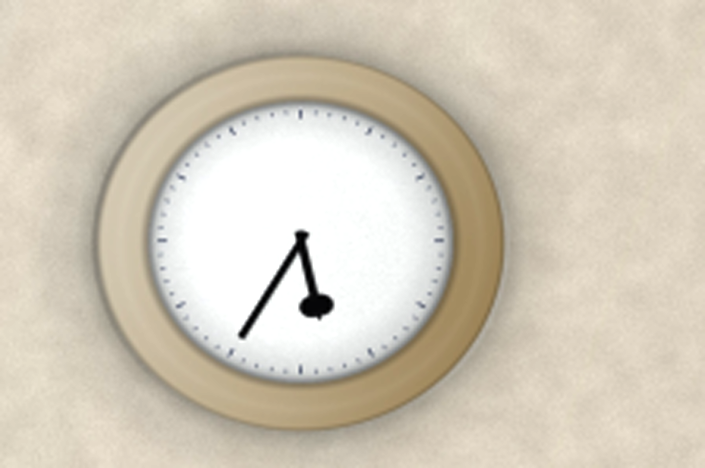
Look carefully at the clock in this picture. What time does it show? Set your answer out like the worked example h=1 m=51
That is h=5 m=35
